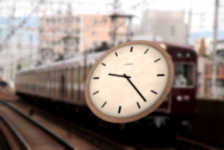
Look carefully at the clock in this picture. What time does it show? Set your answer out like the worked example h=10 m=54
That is h=9 m=23
